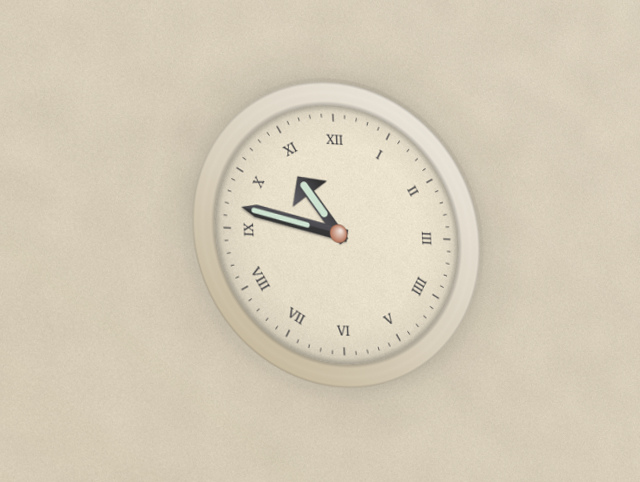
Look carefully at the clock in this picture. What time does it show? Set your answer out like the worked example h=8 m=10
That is h=10 m=47
